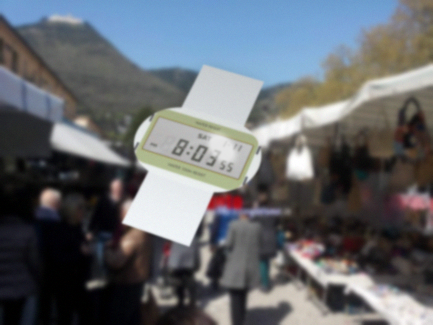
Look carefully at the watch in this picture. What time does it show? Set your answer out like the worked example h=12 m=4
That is h=8 m=3
